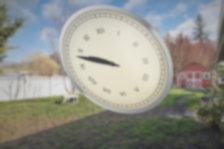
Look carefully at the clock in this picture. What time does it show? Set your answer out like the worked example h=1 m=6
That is h=9 m=48
